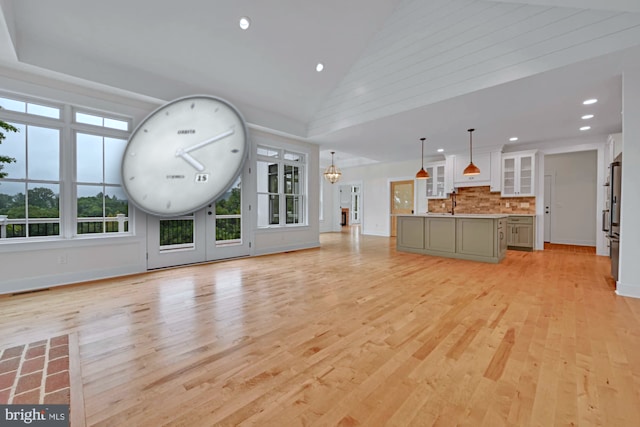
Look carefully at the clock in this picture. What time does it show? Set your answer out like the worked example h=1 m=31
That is h=4 m=11
